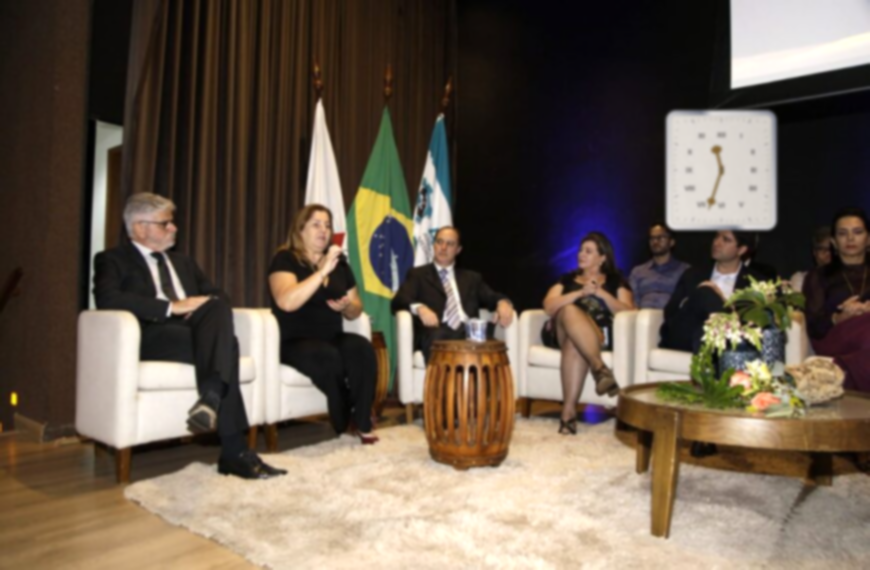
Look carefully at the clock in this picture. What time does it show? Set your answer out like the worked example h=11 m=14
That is h=11 m=33
